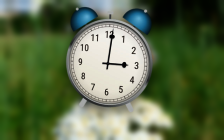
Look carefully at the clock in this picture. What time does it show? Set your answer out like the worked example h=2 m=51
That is h=3 m=1
